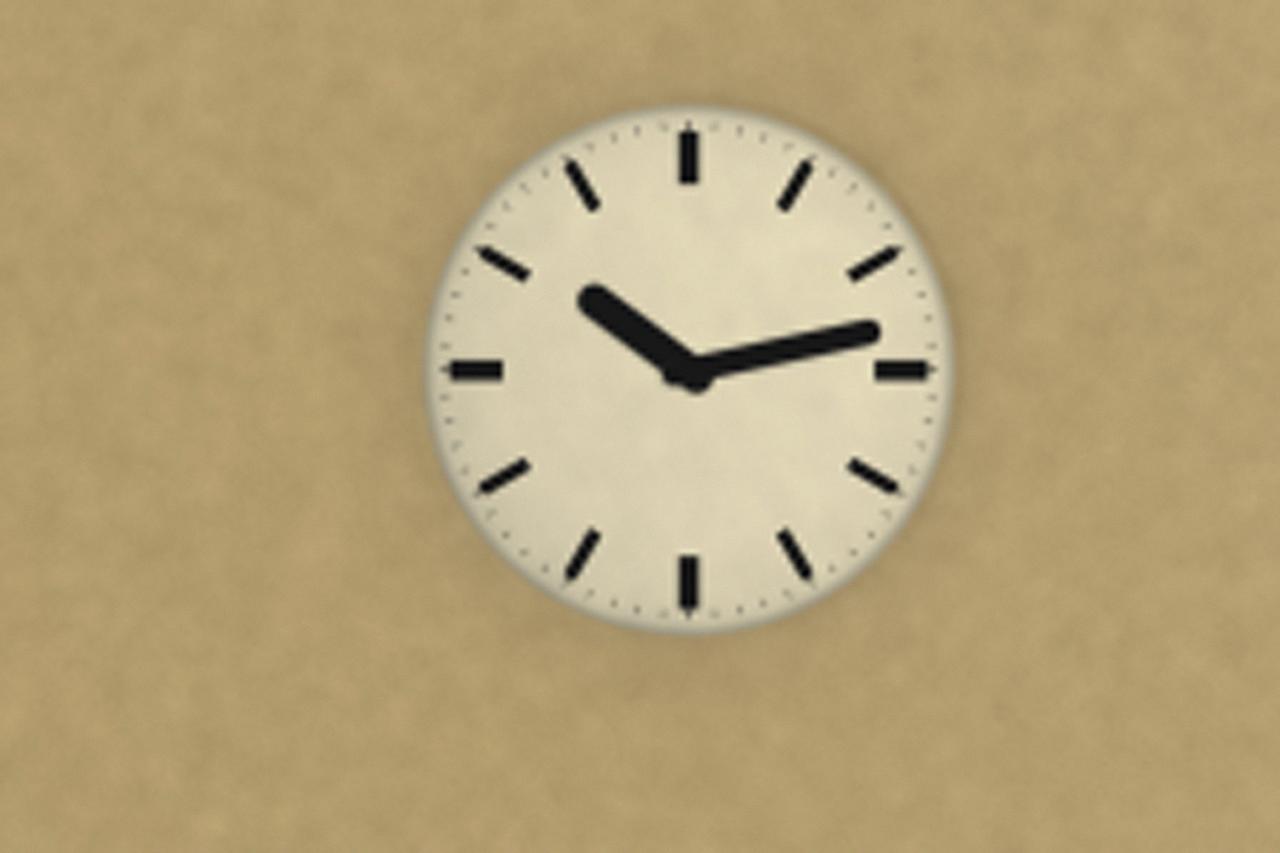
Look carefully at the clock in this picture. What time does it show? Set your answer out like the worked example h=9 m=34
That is h=10 m=13
